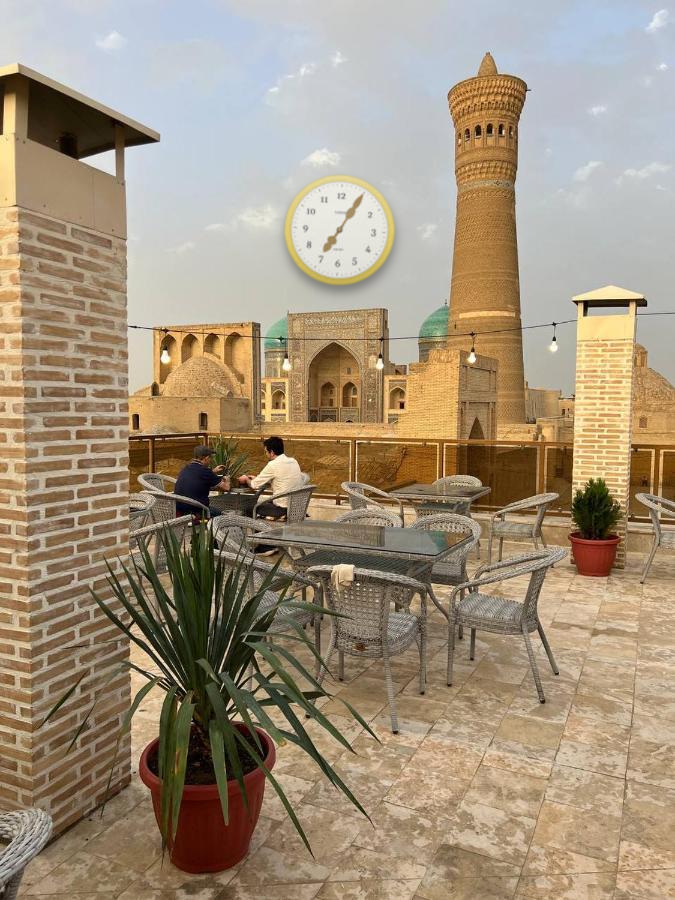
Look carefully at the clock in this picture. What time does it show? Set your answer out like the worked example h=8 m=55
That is h=7 m=5
